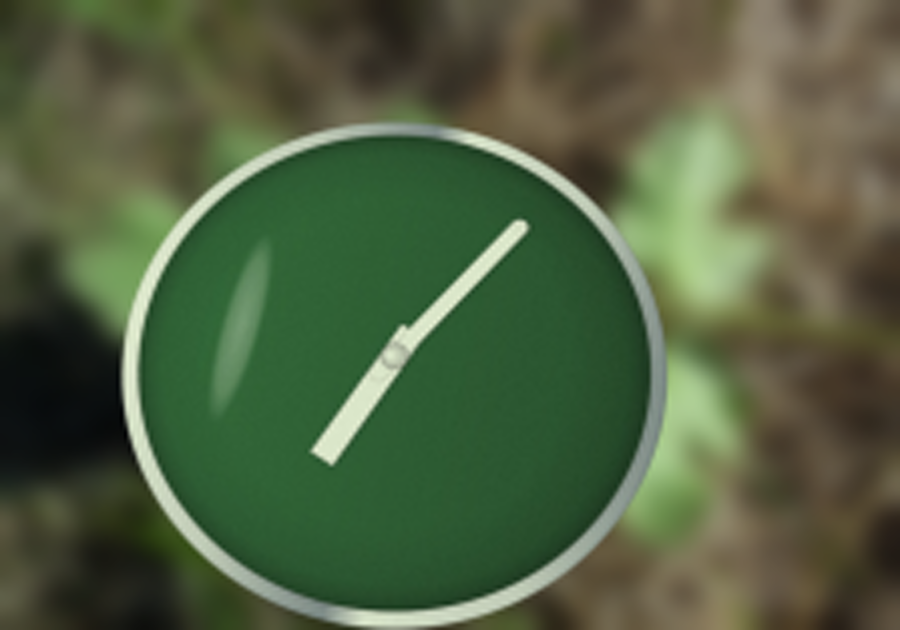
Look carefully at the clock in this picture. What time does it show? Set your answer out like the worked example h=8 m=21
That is h=7 m=7
